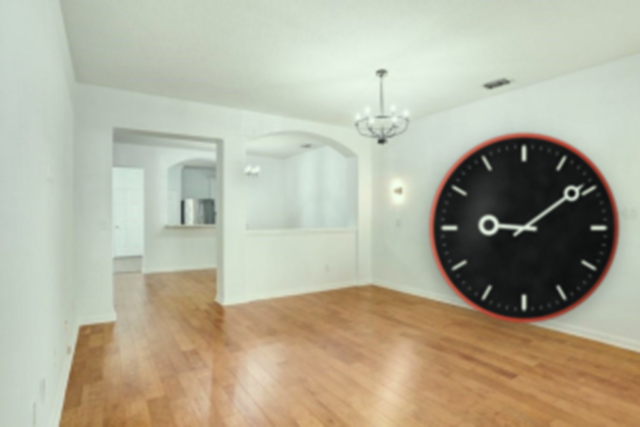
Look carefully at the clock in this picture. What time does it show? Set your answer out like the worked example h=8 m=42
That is h=9 m=9
